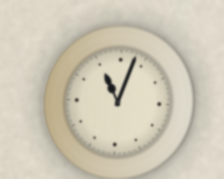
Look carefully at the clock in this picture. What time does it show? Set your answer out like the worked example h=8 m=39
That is h=11 m=3
